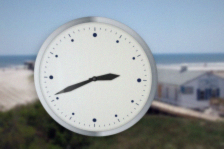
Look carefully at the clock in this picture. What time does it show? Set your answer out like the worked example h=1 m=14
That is h=2 m=41
